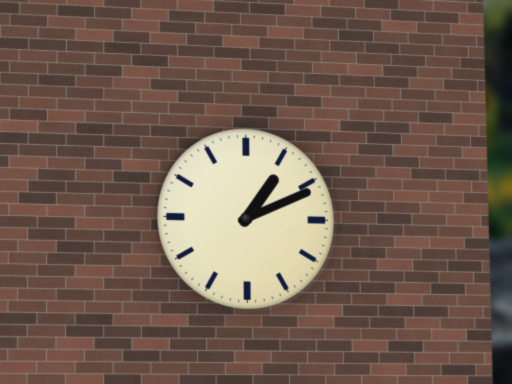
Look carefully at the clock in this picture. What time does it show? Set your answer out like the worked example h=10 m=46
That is h=1 m=11
